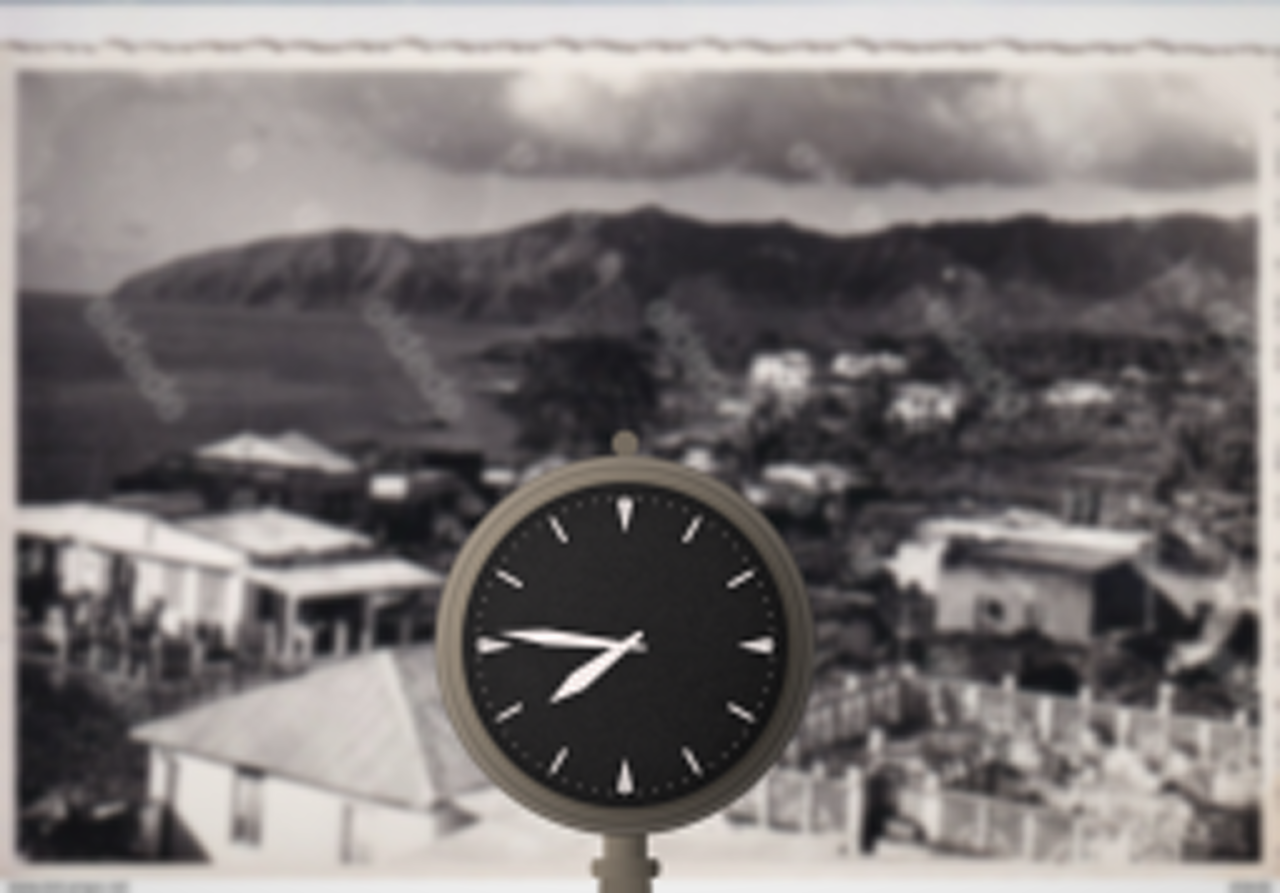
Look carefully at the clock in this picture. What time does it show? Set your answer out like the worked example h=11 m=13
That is h=7 m=46
